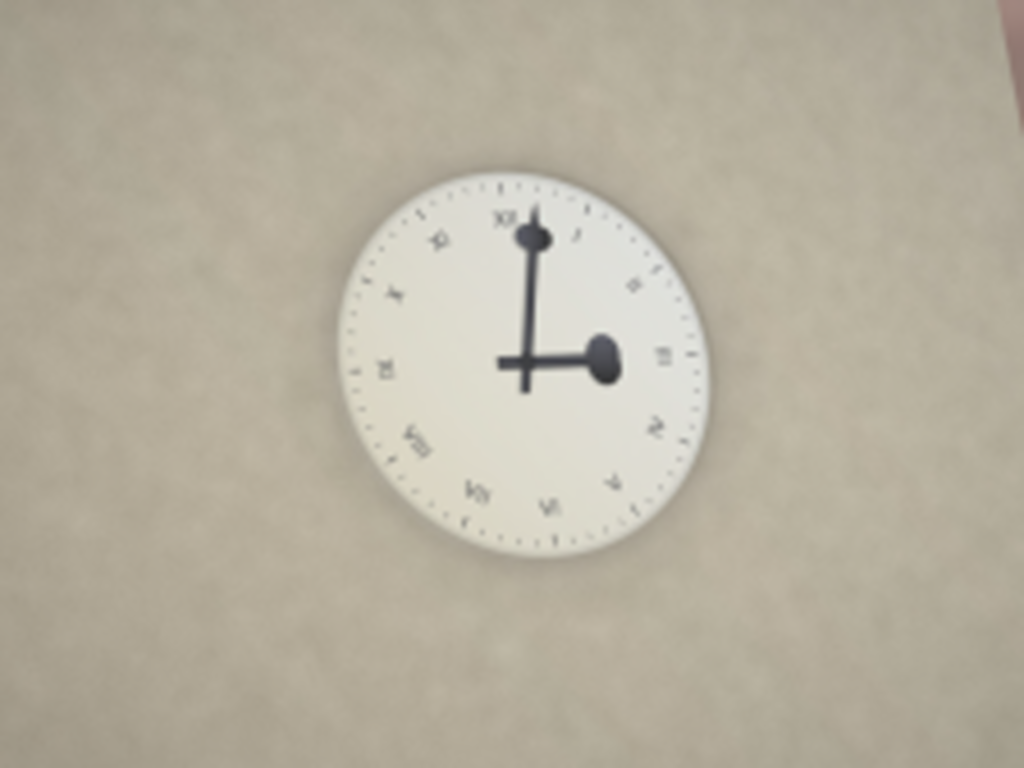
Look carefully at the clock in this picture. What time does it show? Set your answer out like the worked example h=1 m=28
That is h=3 m=2
